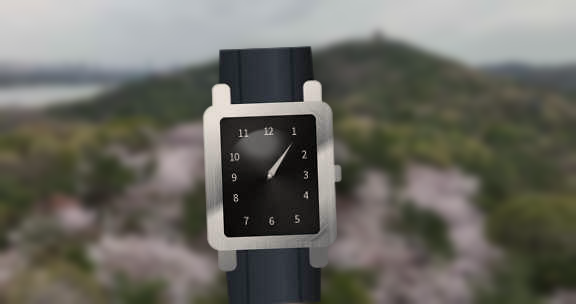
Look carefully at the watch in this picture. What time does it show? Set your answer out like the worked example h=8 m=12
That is h=1 m=6
